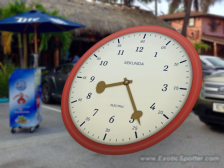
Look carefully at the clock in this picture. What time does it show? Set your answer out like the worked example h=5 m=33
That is h=8 m=24
